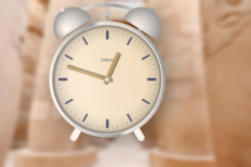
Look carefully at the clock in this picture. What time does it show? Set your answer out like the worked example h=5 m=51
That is h=12 m=48
